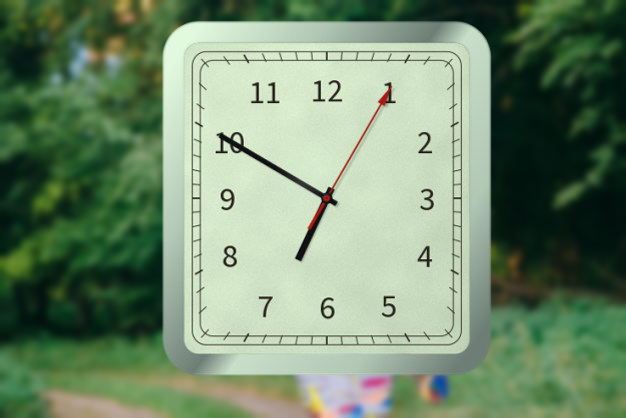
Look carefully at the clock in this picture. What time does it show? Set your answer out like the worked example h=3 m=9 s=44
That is h=6 m=50 s=5
